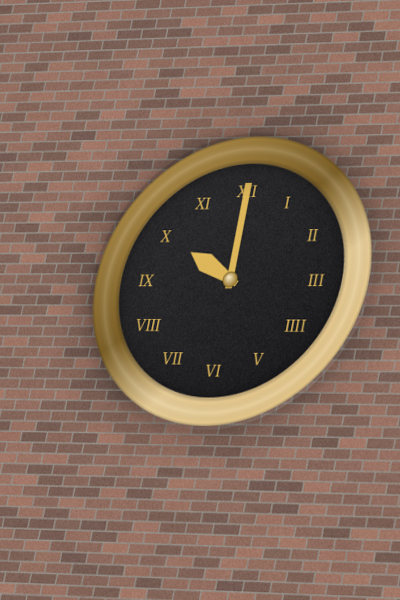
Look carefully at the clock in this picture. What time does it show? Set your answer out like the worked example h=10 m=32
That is h=10 m=0
